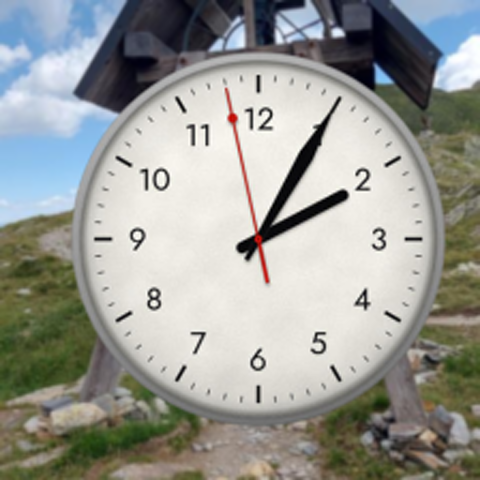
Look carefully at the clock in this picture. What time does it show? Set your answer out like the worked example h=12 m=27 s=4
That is h=2 m=4 s=58
